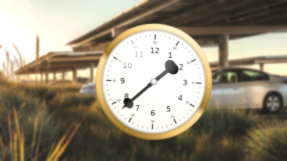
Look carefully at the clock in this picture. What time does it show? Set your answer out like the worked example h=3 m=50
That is h=1 m=38
